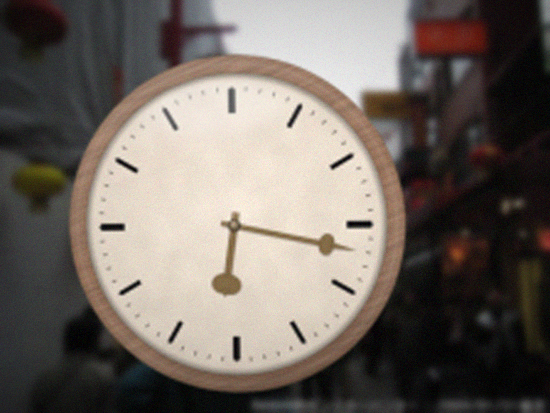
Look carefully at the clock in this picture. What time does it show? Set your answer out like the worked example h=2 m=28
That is h=6 m=17
